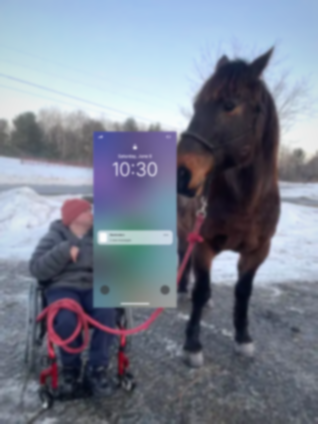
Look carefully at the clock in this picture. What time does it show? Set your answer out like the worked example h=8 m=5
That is h=10 m=30
